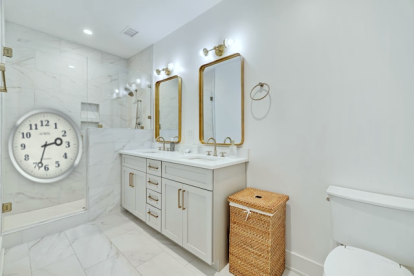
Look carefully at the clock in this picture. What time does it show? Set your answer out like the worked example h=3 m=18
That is h=2 m=33
